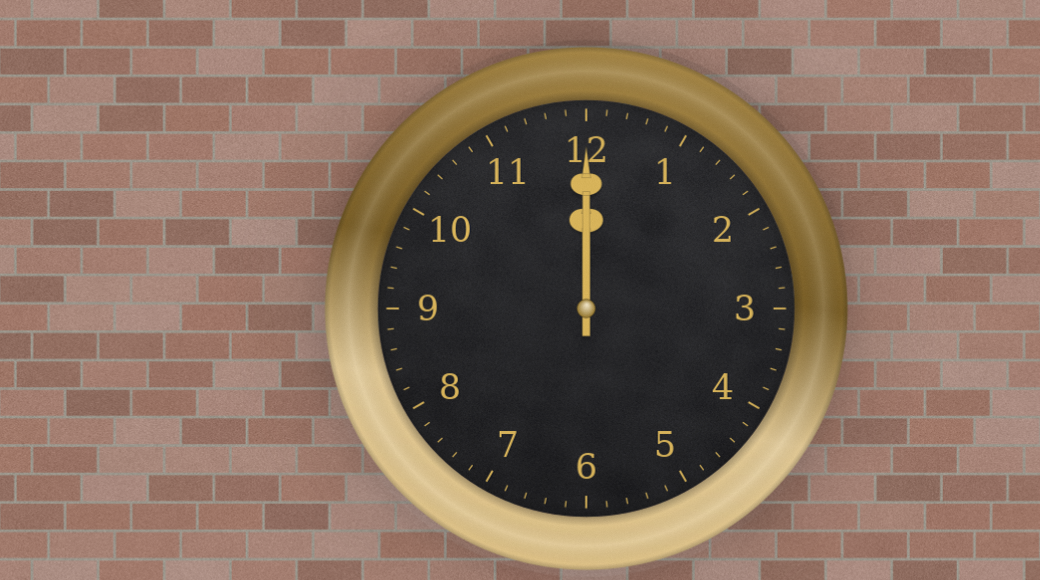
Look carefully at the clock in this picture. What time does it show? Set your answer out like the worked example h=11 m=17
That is h=12 m=0
